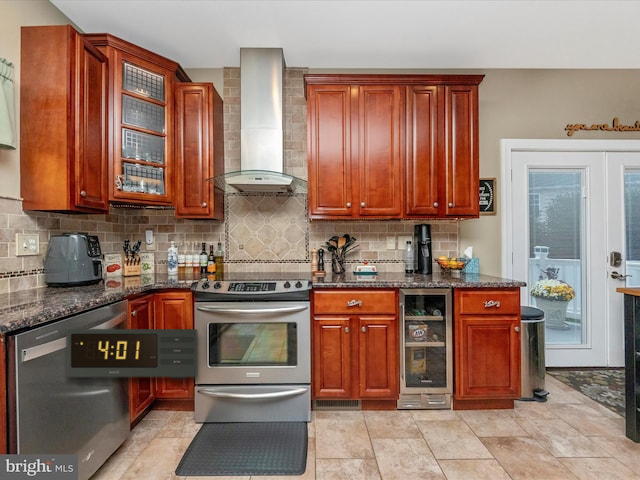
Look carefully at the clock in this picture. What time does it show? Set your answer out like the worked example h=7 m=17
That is h=4 m=1
